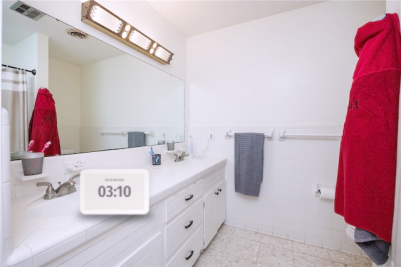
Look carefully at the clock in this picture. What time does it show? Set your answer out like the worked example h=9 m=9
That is h=3 m=10
